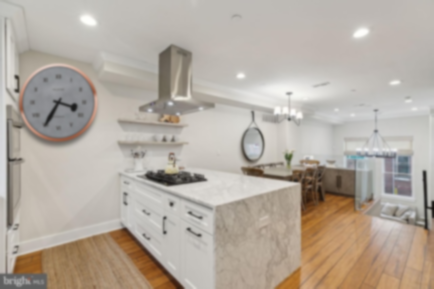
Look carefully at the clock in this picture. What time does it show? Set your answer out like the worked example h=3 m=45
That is h=3 m=35
